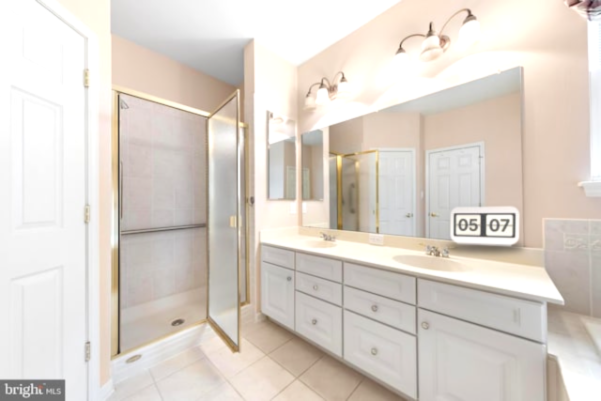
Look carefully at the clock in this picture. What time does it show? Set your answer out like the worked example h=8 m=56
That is h=5 m=7
